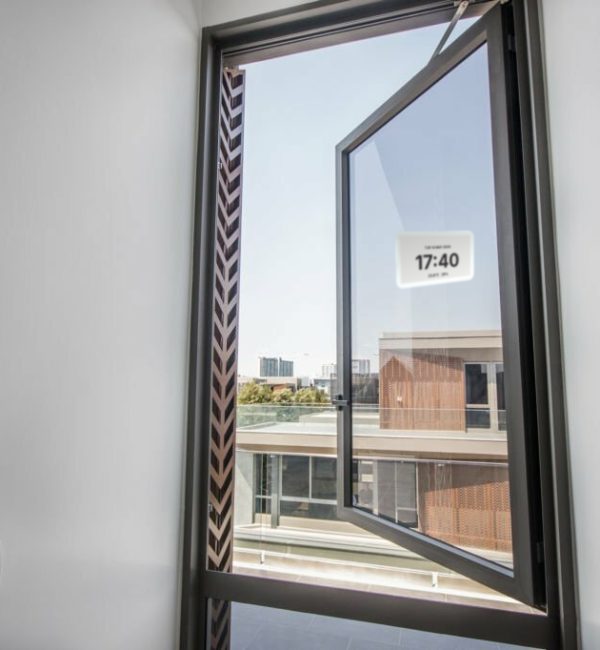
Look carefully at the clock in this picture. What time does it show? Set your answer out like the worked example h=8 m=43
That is h=17 m=40
